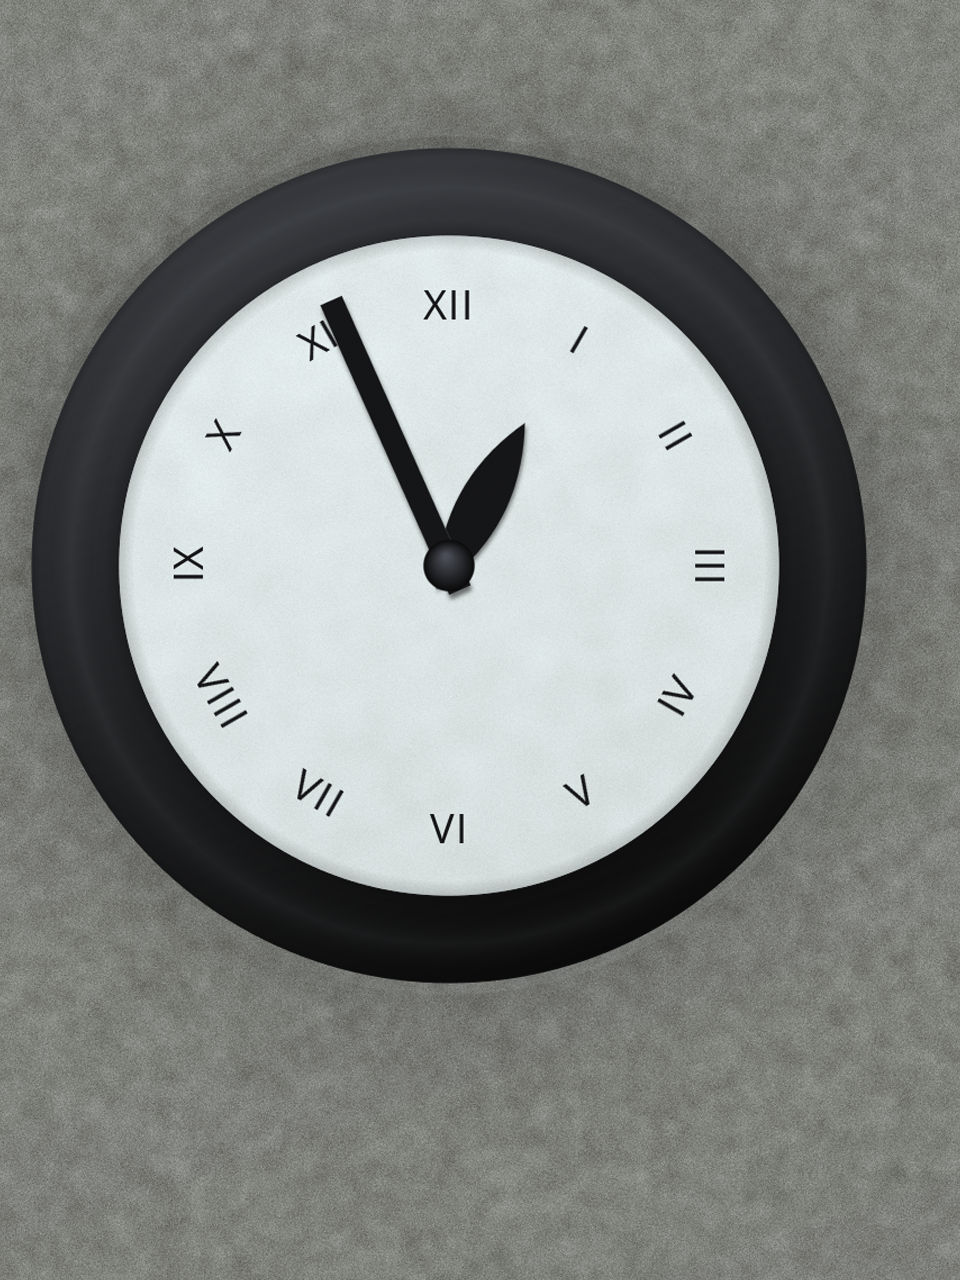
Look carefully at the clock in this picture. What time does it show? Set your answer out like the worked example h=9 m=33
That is h=12 m=56
